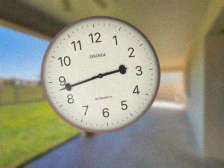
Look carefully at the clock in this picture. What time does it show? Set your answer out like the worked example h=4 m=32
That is h=2 m=43
